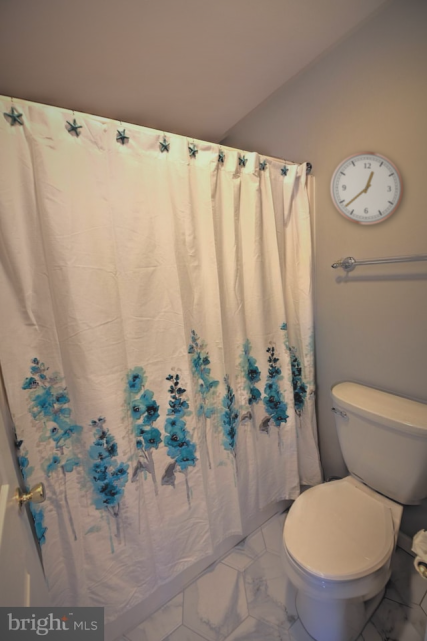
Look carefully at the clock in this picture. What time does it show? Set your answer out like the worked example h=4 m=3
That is h=12 m=38
